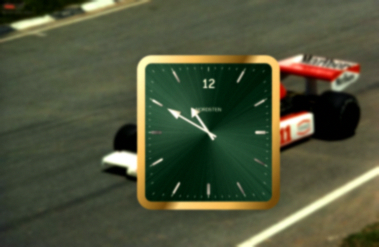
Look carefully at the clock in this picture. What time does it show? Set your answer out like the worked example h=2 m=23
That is h=10 m=50
